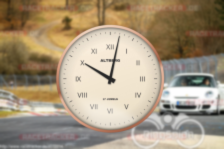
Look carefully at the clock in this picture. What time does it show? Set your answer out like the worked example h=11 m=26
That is h=10 m=2
